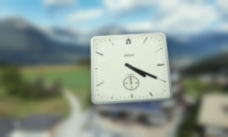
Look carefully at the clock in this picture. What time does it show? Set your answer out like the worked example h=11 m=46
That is h=4 m=20
